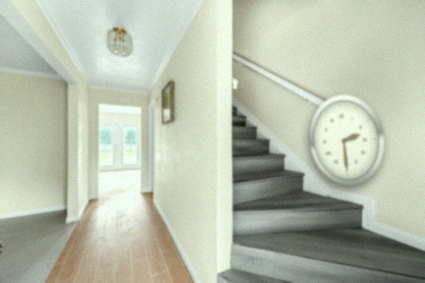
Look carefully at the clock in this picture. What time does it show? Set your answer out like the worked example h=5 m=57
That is h=2 m=30
